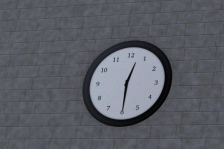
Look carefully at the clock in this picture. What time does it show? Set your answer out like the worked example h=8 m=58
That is h=12 m=30
